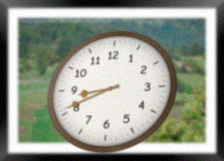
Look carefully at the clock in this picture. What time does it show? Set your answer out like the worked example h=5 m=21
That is h=8 m=41
